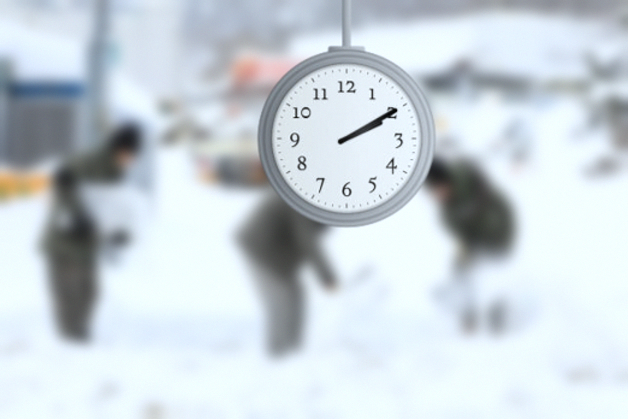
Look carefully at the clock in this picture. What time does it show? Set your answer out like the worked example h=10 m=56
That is h=2 m=10
